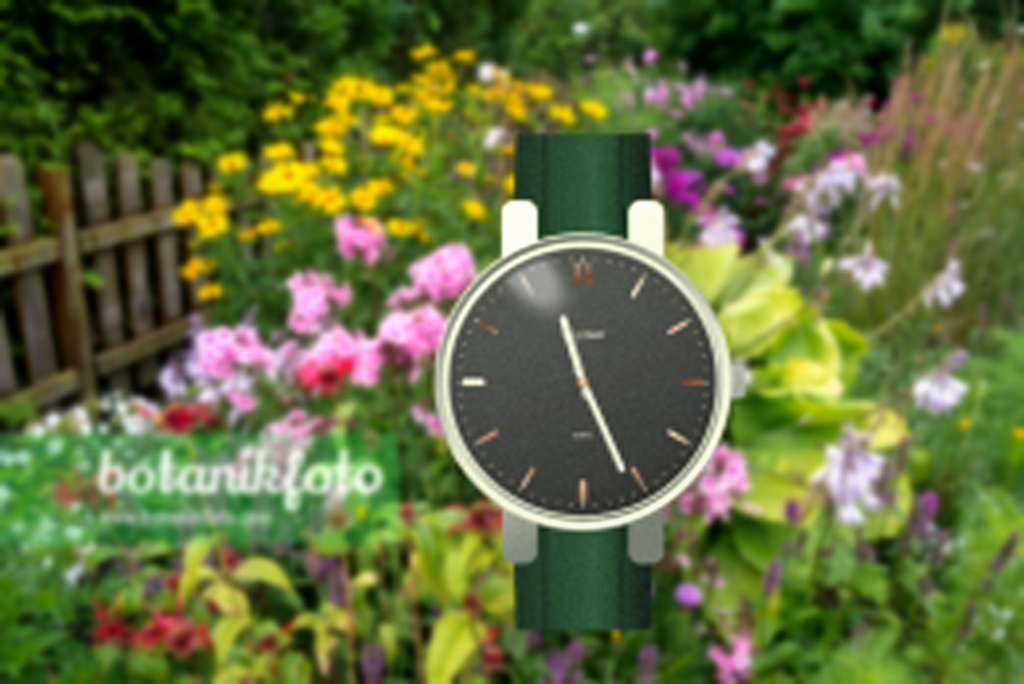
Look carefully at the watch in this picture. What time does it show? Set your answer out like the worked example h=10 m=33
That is h=11 m=26
